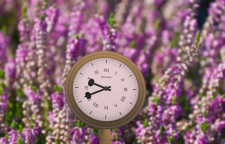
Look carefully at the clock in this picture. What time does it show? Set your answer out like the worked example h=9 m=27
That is h=9 m=41
